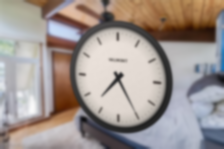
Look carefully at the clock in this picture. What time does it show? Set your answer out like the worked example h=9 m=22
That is h=7 m=25
